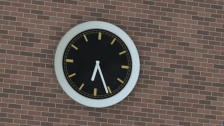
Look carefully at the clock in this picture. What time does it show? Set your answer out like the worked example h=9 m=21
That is h=6 m=26
